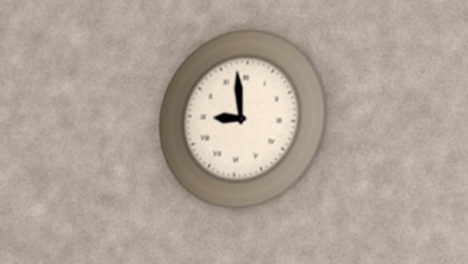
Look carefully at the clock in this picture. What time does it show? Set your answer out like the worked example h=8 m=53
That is h=8 m=58
